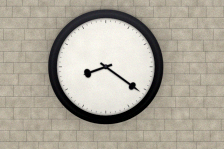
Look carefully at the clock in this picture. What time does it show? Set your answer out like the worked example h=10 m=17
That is h=8 m=21
